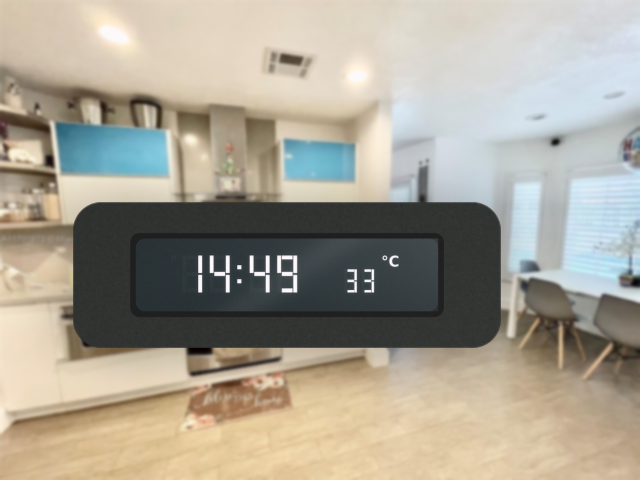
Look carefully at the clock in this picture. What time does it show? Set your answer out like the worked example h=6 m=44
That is h=14 m=49
